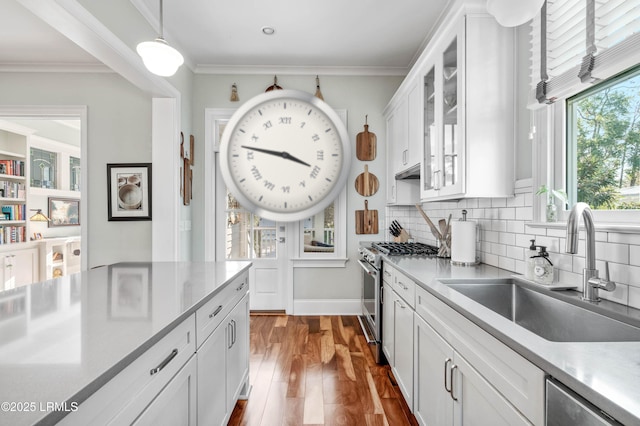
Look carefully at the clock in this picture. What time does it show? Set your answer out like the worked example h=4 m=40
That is h=3 m=47
